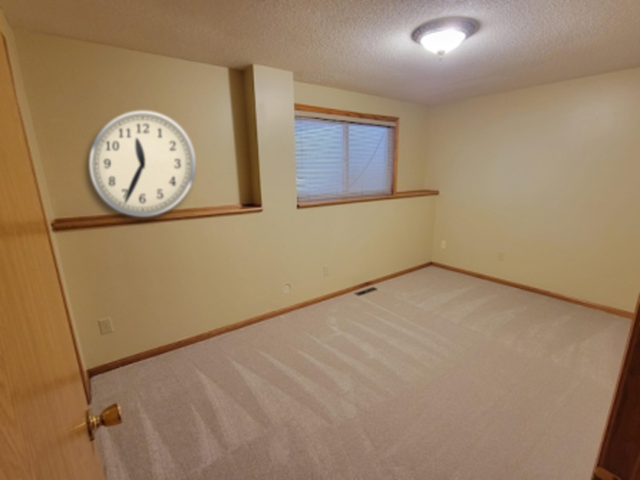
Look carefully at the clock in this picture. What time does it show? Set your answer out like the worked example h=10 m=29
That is h=11 m=34
